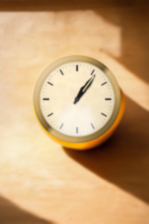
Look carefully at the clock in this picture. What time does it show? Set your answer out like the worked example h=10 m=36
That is h=1 m=6
